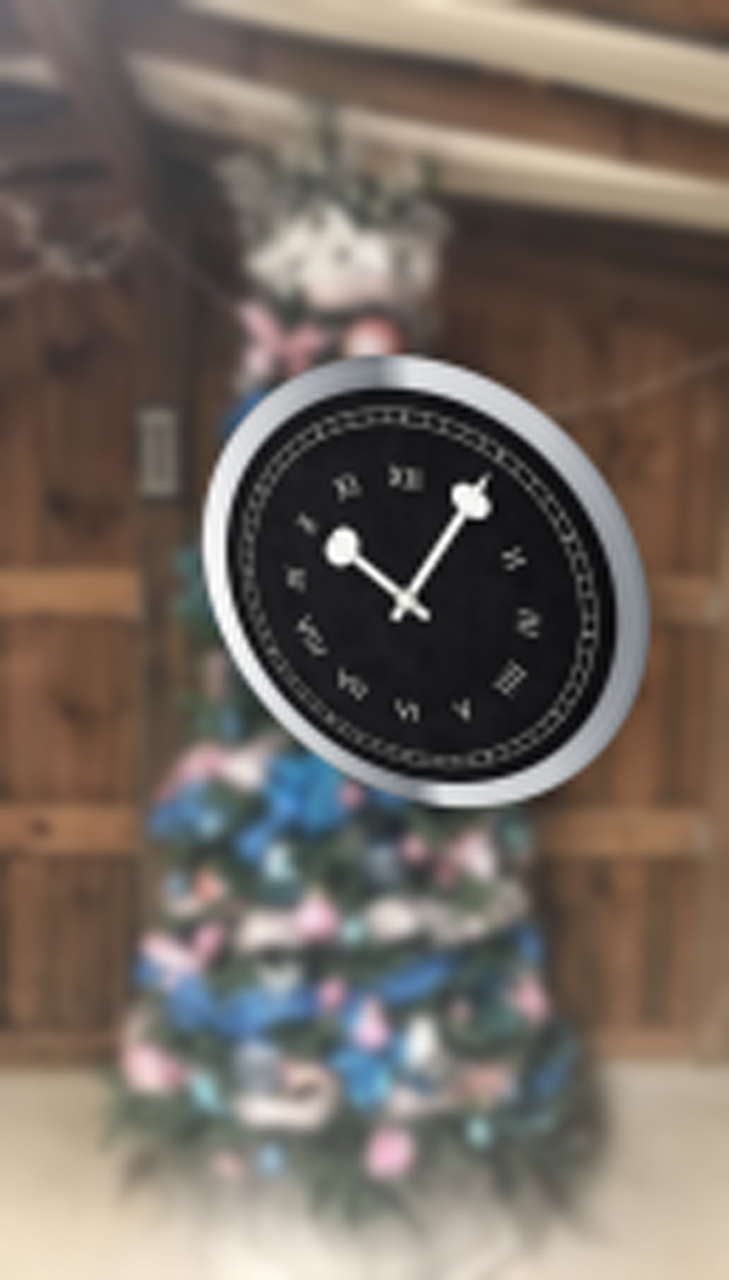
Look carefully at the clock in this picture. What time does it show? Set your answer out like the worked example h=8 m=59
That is h=10 m=5
